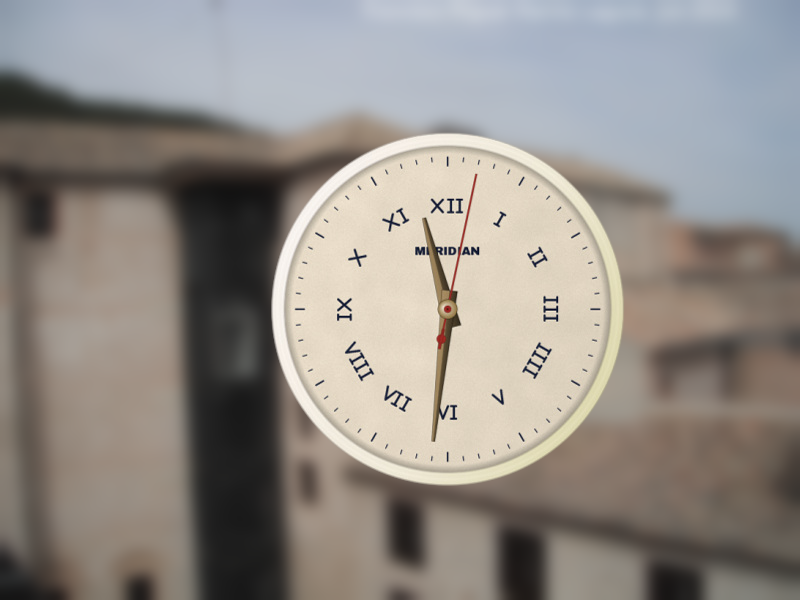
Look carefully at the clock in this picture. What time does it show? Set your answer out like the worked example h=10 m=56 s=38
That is h=11 m=31 s=2
